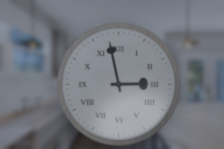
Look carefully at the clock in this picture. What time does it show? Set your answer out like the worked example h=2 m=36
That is h=2 m=58
